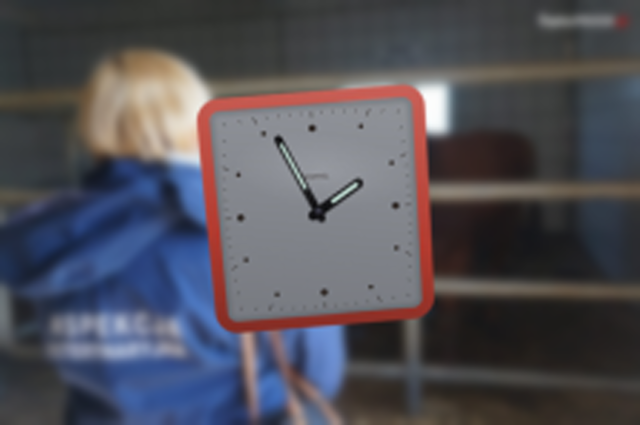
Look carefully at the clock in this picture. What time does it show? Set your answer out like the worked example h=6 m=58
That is h=1 m=56
